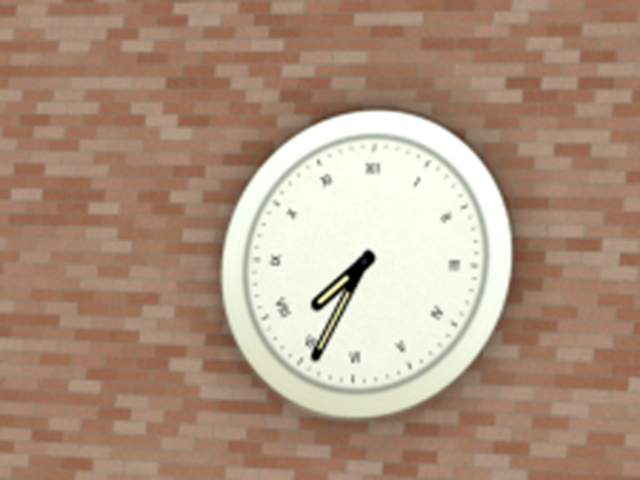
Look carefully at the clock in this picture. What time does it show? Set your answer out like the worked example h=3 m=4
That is h=7 m=34
